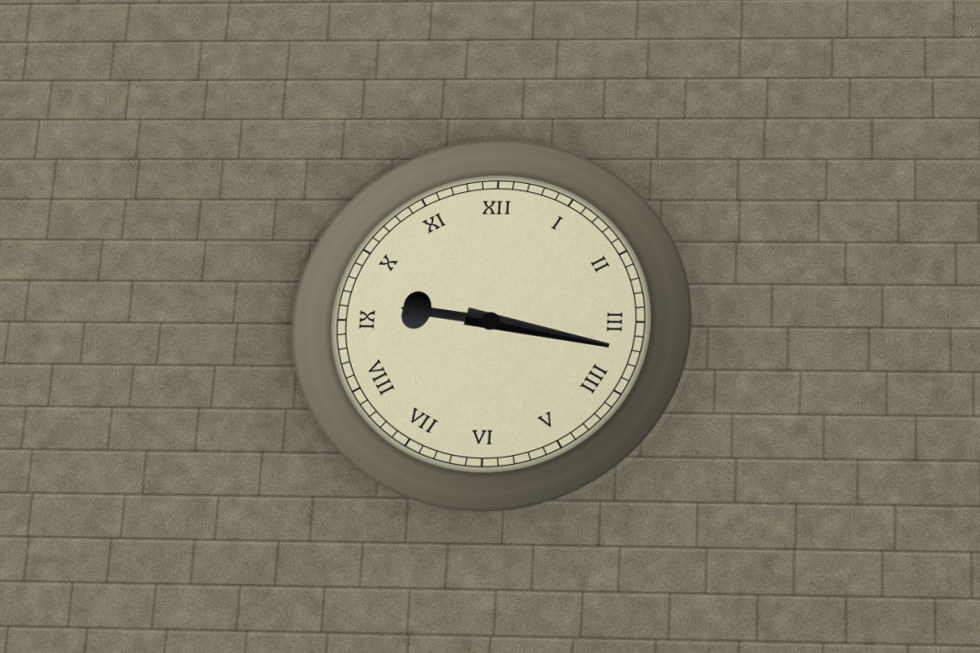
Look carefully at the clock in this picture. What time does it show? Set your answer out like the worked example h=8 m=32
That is h=9 m=17
